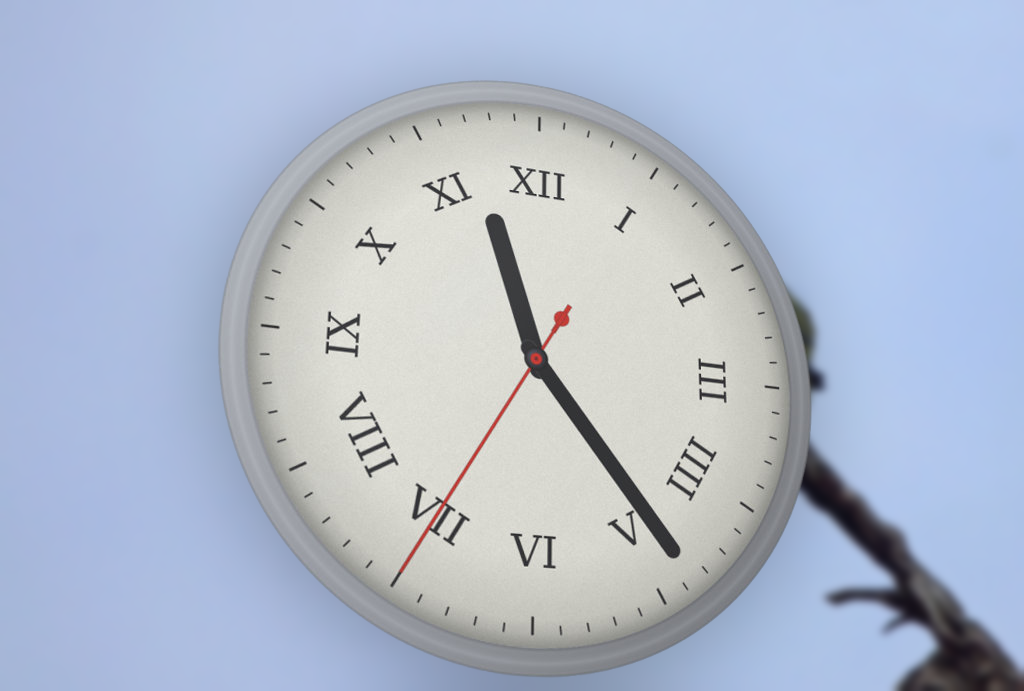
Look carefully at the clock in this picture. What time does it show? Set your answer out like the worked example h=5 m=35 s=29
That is h=11 m=23 s=35
